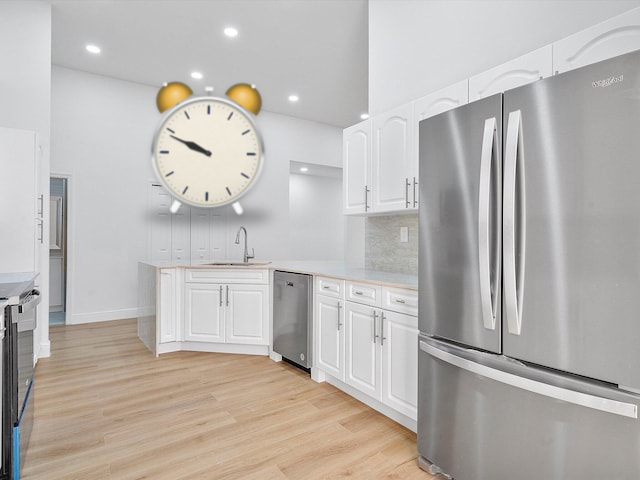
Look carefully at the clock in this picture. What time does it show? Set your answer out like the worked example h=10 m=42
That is h=9 m=49
